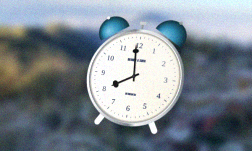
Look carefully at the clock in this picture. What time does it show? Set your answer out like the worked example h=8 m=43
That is h=7 m=59
